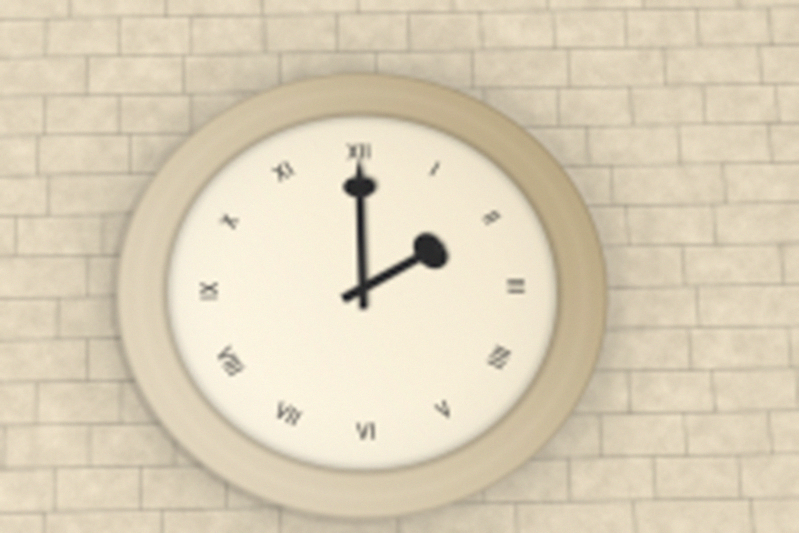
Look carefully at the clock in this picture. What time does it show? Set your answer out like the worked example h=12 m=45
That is h=2 m=0
